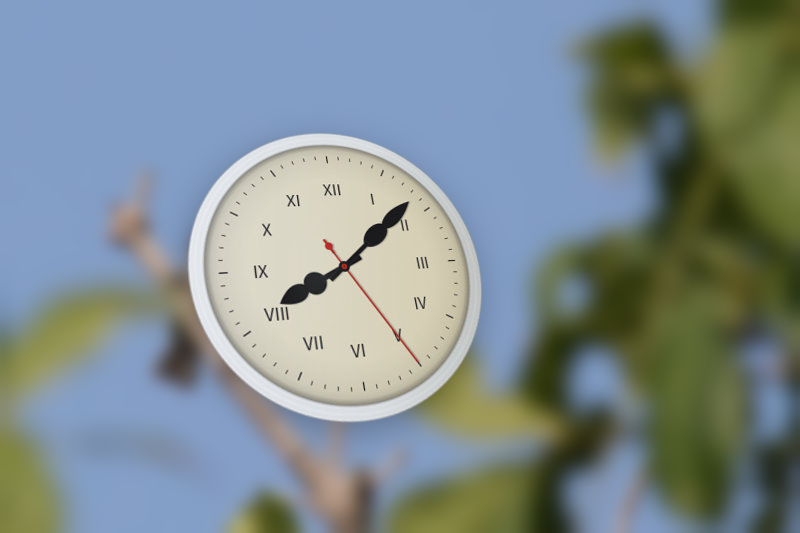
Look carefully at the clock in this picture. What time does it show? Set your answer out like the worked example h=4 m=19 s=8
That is h=8 m=8 s=25
